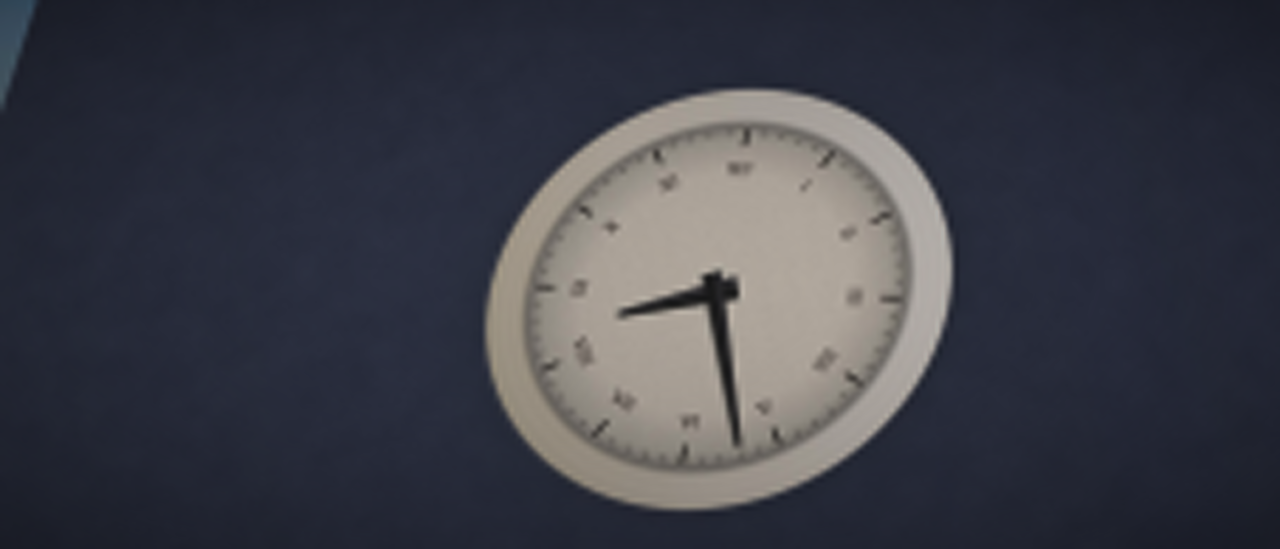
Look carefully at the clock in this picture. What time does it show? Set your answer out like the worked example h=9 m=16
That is h=8 m=27
